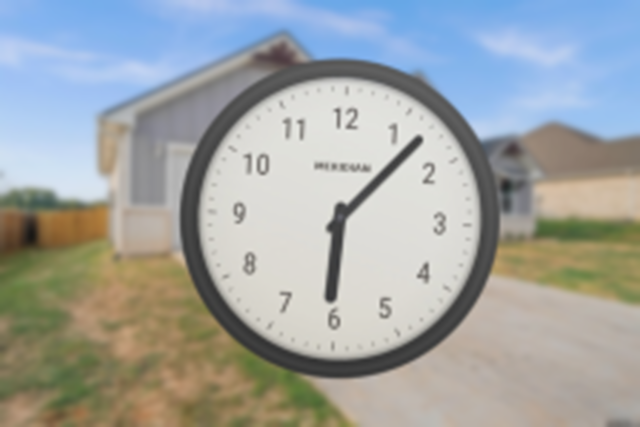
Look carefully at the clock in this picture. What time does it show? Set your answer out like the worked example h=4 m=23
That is h=6 m=7
